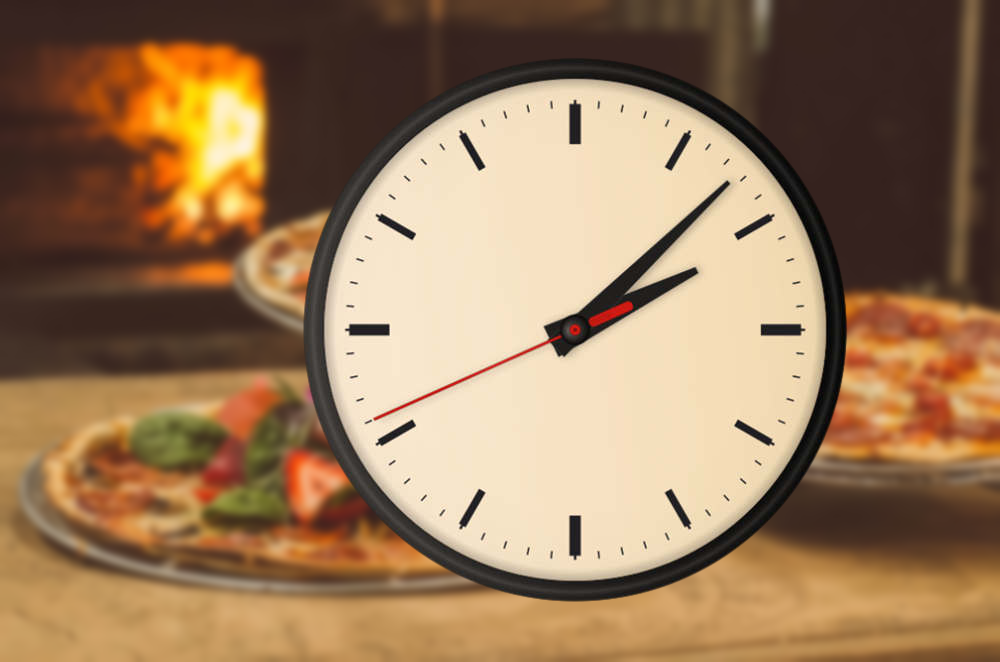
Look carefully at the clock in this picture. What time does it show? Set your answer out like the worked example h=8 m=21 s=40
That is h=2 m=7 s=41
